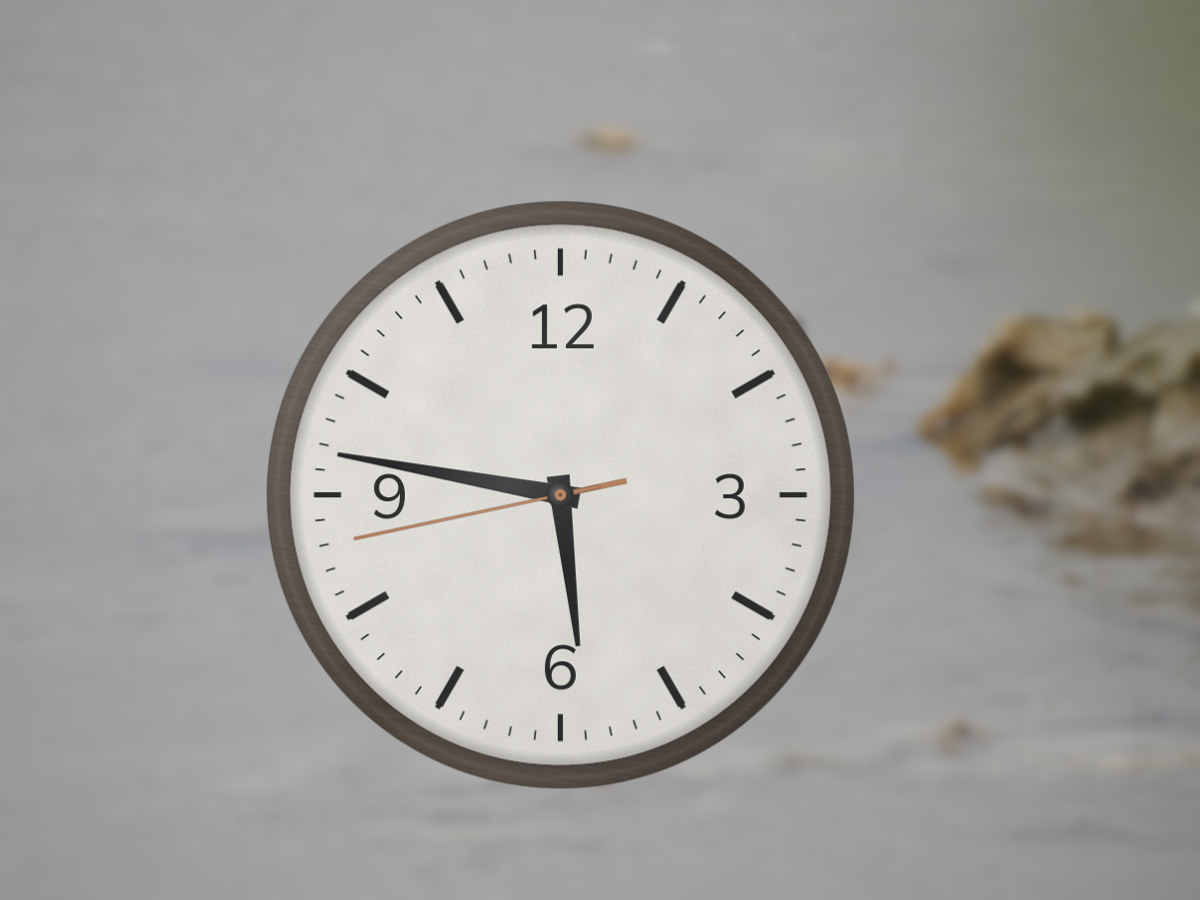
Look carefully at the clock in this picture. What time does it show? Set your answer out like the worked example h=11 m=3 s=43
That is h=5 m=46 s=43
